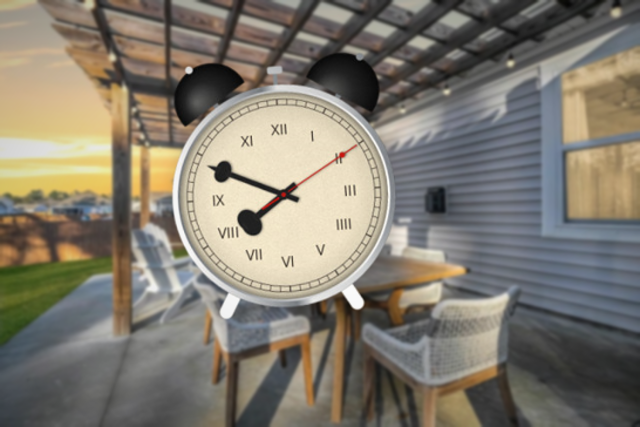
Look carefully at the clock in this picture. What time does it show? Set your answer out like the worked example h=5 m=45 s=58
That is h=7 m=49 s=10
